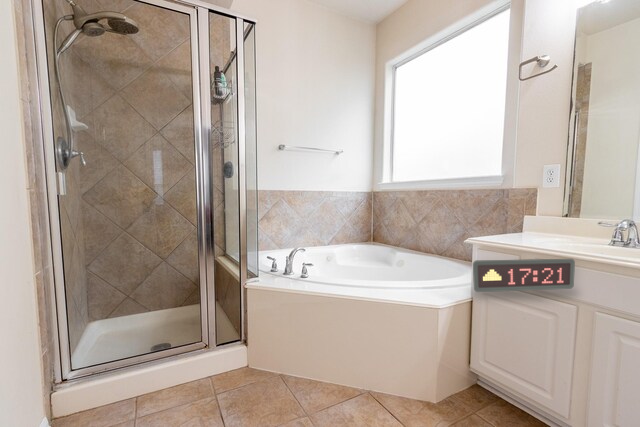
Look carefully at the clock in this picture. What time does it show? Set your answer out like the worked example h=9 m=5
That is h=17 m=21
